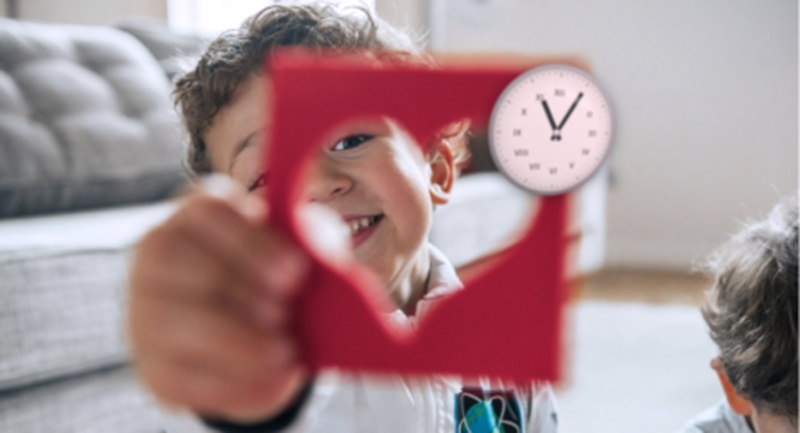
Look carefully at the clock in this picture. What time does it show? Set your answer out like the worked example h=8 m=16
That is h=11 m=5
